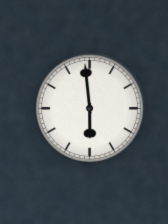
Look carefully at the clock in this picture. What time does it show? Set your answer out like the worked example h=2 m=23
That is h=5 m=59
